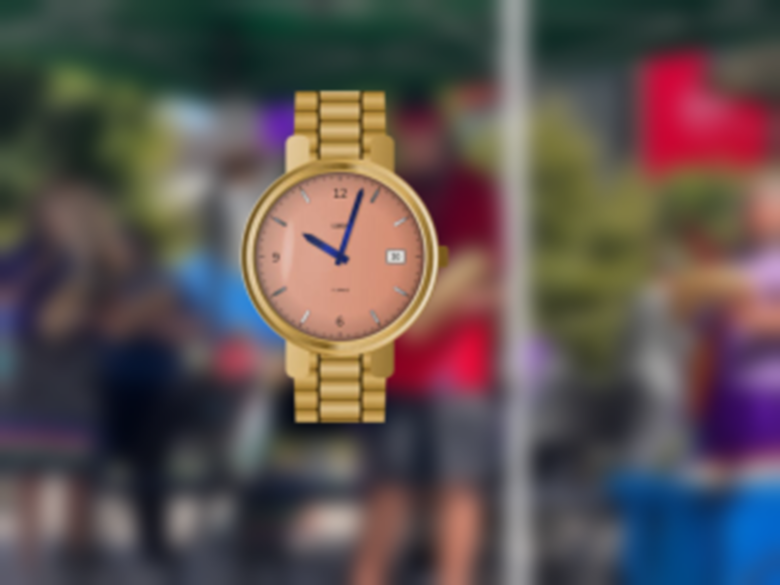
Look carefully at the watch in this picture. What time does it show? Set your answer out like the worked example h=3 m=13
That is h=10 m=3
